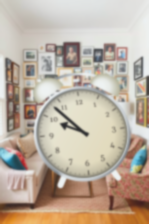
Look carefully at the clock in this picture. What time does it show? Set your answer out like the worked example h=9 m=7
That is h=9 m=53
